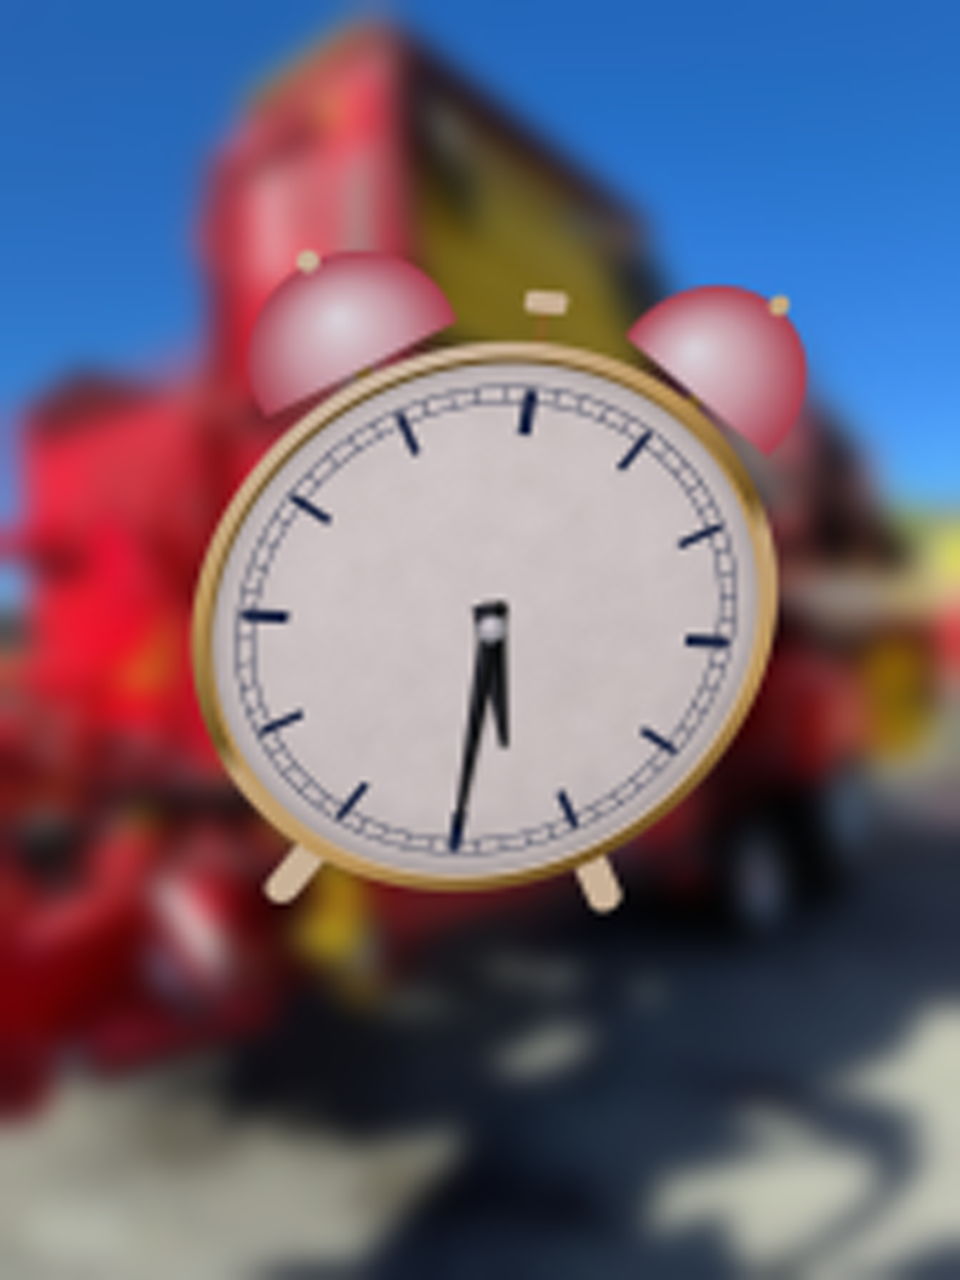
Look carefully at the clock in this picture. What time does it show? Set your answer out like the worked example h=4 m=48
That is h=5 m=30
